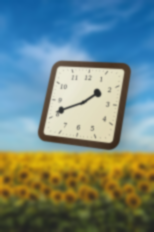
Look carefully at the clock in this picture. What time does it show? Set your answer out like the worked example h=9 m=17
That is h=1 m=41
